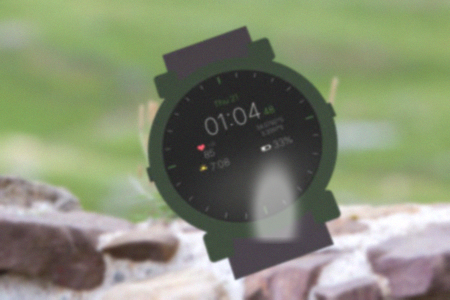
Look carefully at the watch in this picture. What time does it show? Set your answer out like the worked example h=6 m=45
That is h=1 m=4
